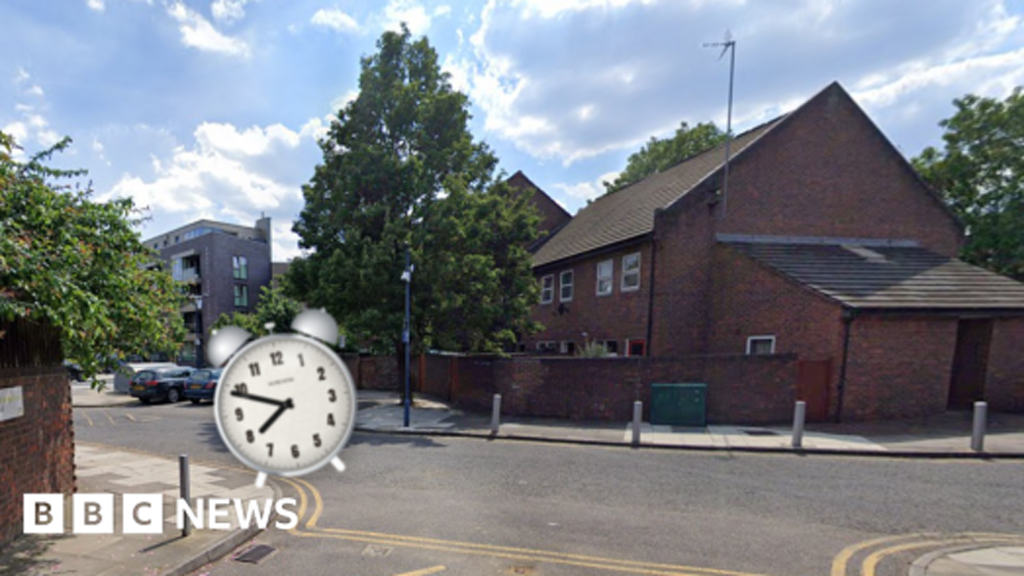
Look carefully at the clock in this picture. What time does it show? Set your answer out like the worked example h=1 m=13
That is h=7 m=49
